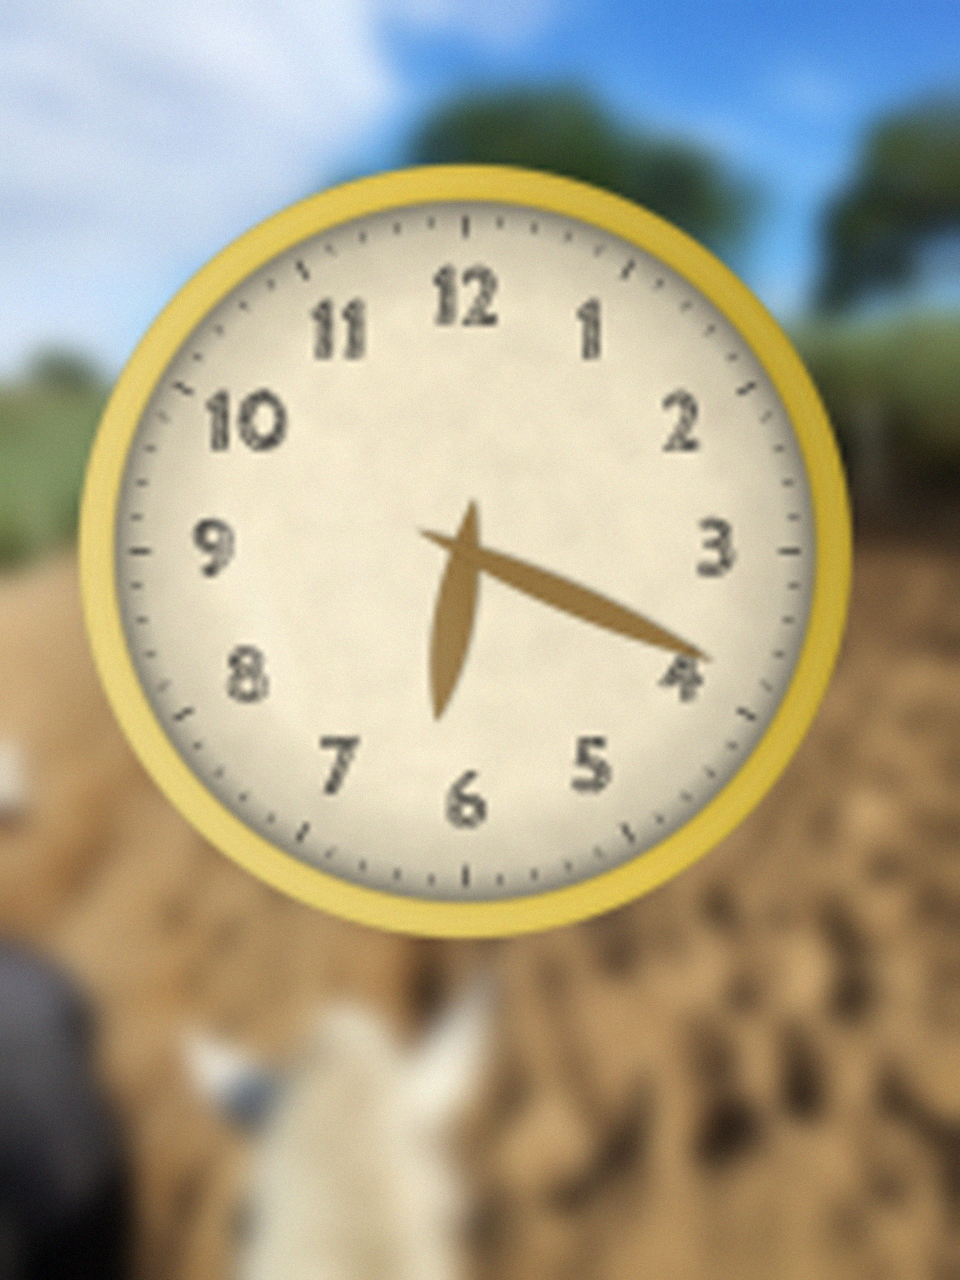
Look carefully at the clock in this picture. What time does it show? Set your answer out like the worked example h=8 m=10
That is h=6 m=19
